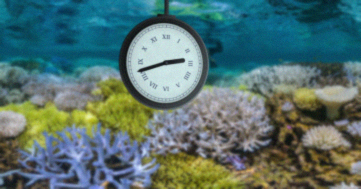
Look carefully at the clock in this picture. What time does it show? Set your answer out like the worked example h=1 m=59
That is h=2 m=42
